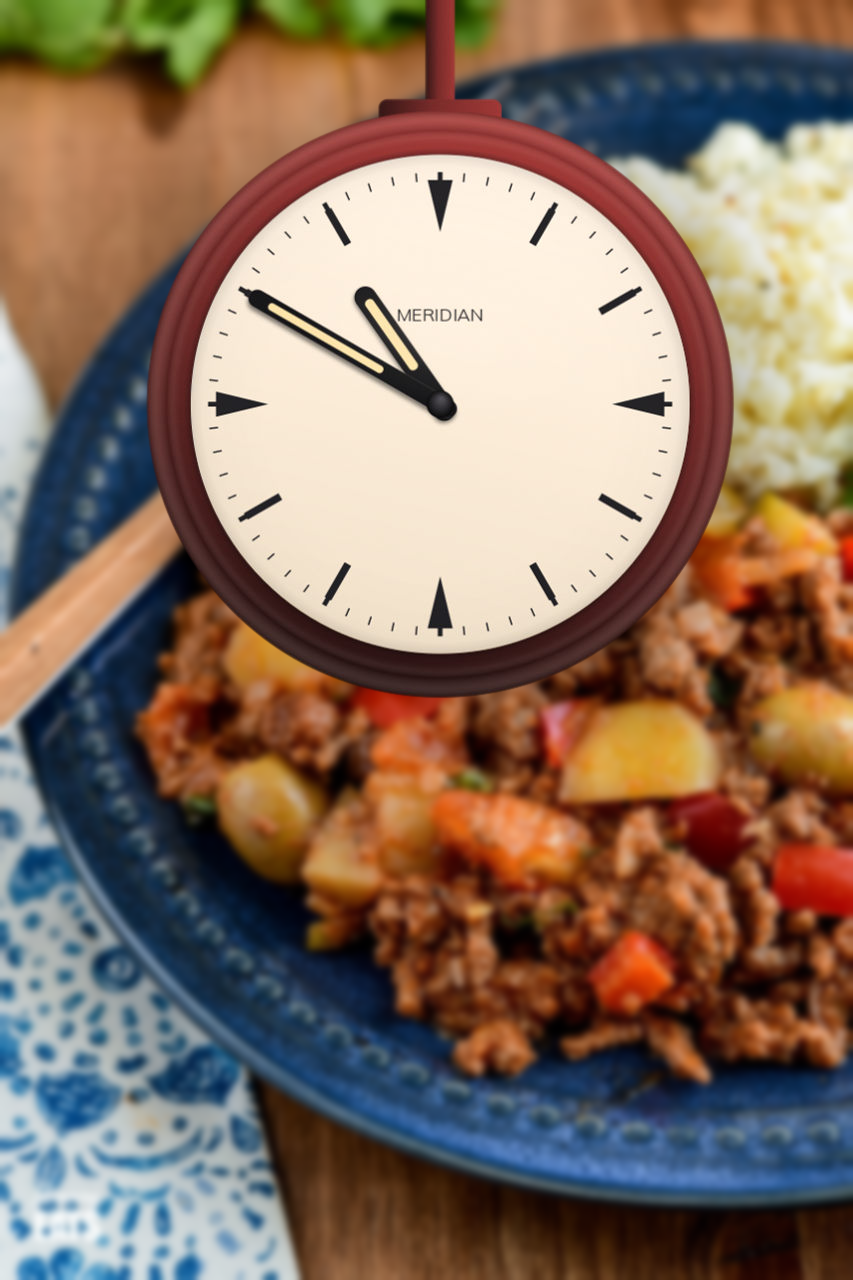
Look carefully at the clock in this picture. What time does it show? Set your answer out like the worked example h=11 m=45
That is h=10 m=50
